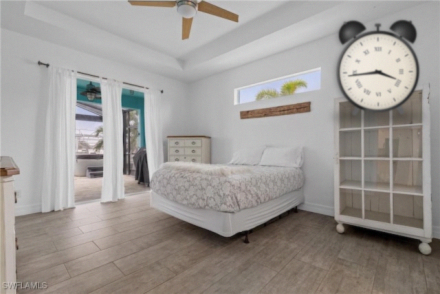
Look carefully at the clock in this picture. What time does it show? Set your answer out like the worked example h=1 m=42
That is h=3 m=44
